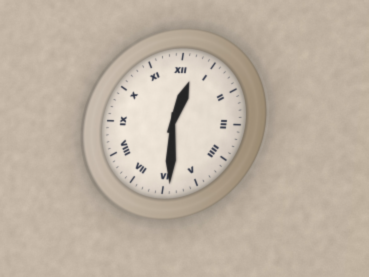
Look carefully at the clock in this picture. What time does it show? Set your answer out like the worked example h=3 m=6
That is h=12 m=29
